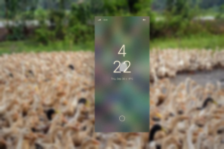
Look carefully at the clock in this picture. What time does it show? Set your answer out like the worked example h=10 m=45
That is h=4 m=22
